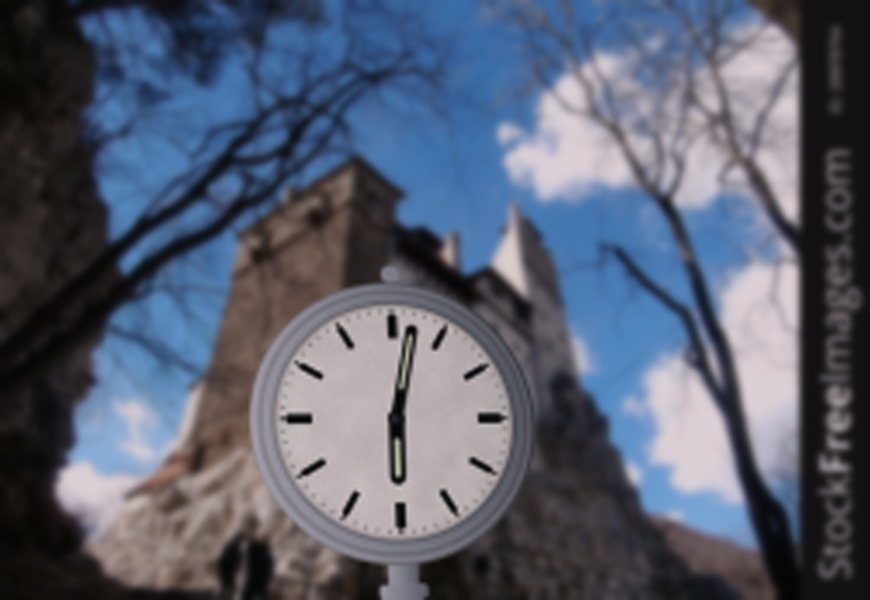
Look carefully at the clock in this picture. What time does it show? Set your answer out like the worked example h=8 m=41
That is h=6 m=2
